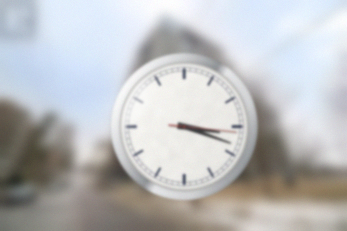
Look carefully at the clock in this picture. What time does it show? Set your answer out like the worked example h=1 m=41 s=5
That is h=3 m=18 s=16
